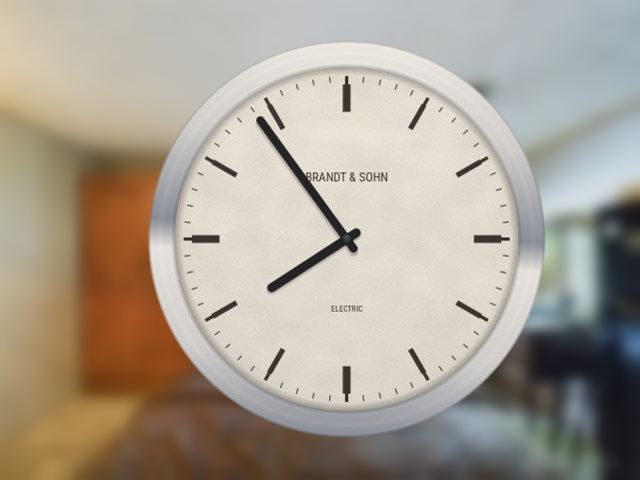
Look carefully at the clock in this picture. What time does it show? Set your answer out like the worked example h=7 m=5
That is h=7 m=54
